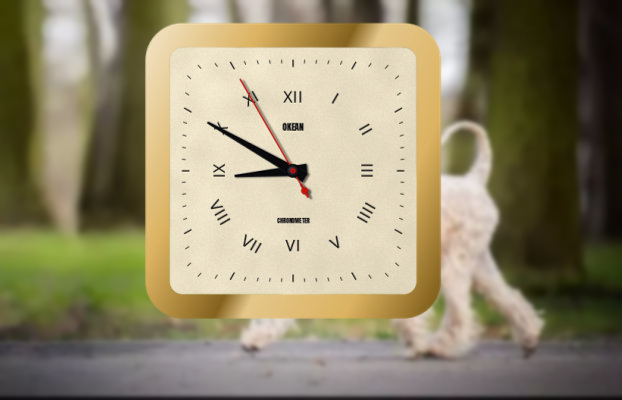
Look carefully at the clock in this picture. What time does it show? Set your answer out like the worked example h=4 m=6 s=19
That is h=8 m=49 s=55
